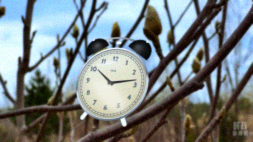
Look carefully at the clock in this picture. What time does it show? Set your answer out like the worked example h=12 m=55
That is h=10 m=13
